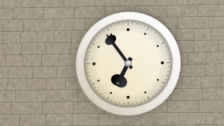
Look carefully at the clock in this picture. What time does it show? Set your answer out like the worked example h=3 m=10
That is h=6 m=54
